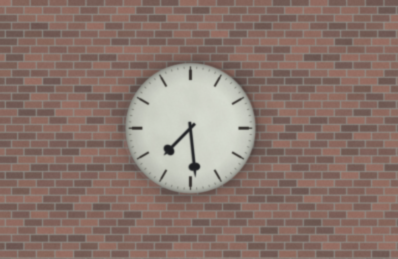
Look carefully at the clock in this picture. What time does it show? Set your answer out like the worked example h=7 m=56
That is h=7 m=29
